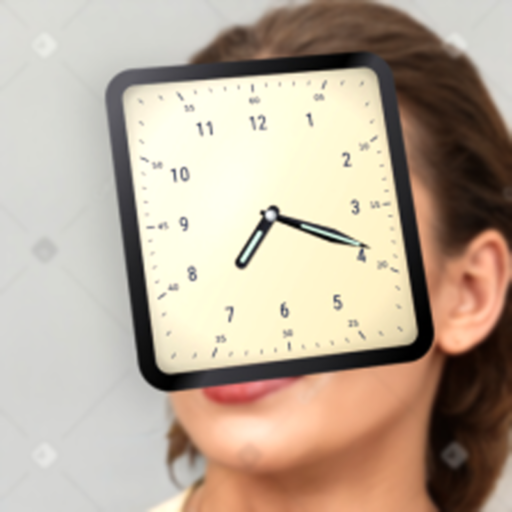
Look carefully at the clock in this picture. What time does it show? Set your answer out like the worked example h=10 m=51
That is h=7 m=19
